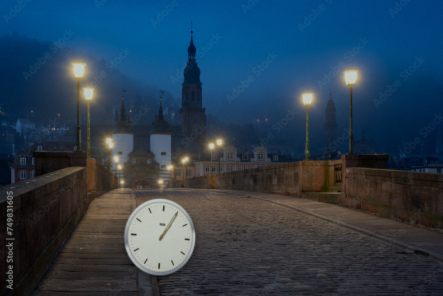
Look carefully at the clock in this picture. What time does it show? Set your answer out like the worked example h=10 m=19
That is h=1 m=5
